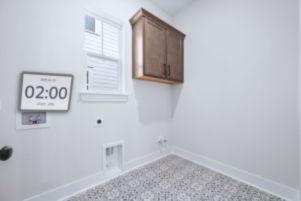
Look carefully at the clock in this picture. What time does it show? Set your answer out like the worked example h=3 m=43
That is h=2 m=0
